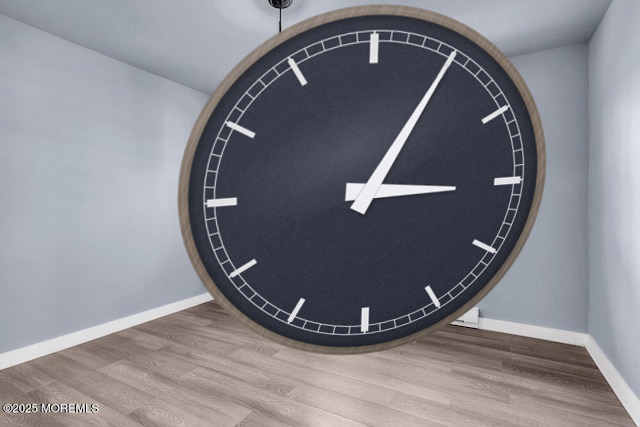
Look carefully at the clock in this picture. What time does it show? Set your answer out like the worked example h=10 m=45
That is h=3 m=5
